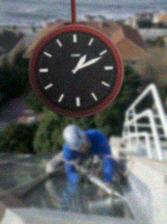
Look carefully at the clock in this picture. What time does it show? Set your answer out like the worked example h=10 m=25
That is h=1 m=11
